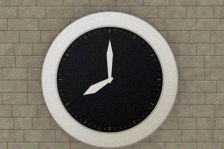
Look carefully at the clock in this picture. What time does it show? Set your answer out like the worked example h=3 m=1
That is h=8 m=0
